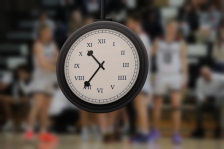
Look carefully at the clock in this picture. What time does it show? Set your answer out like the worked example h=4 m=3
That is h=10 m=36
